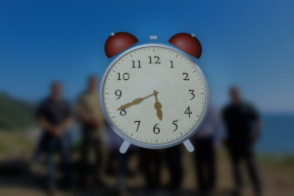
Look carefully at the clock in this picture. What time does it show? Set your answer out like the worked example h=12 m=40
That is h=5 m=41
